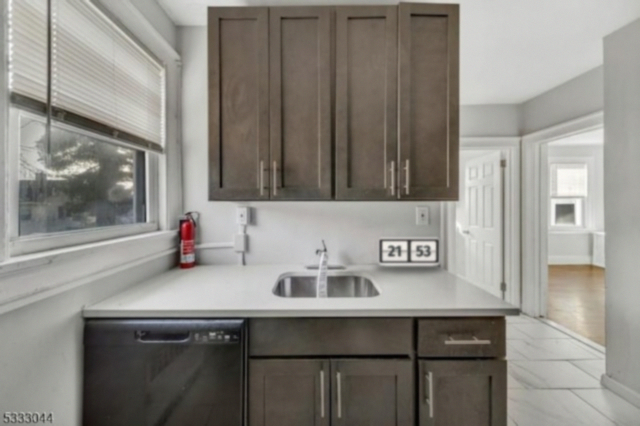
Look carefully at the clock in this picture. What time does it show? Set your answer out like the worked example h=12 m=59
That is h=21 m=53
